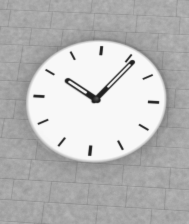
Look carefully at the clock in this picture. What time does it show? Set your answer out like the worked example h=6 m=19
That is h=10 m=6
